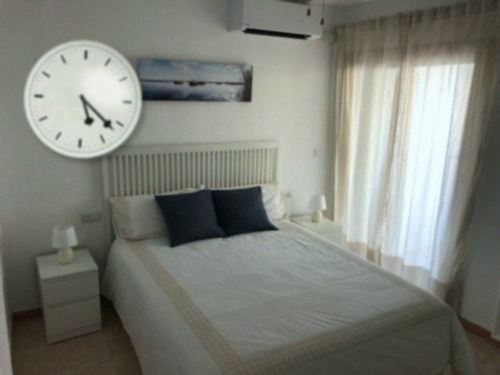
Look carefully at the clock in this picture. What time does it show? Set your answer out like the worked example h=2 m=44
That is h=5 m=22
